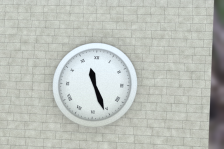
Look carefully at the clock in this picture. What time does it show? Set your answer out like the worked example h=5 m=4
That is h=11 m=26
